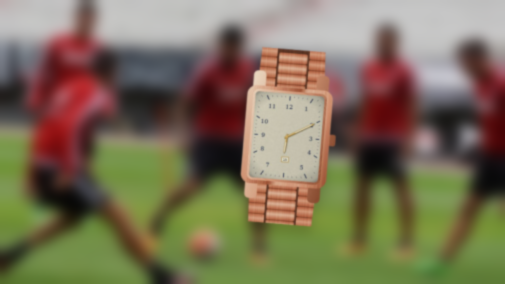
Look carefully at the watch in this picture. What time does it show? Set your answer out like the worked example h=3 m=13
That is h=6 m=10
